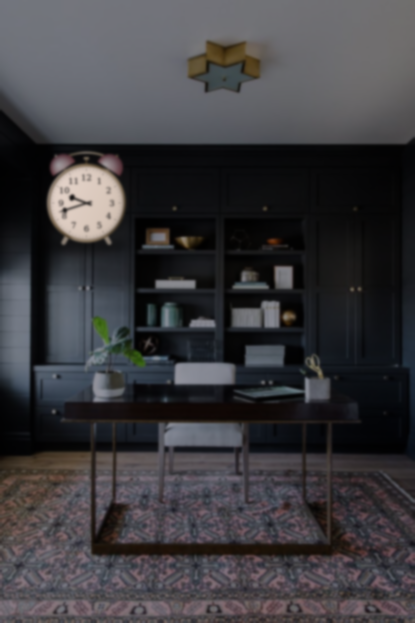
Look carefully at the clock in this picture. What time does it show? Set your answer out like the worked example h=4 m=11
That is h=9 m=42
